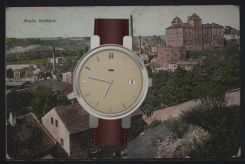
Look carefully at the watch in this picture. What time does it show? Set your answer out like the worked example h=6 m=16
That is h=6 m=47
